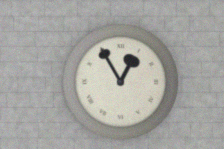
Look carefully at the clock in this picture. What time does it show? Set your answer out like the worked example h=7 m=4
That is h=12 m=55
